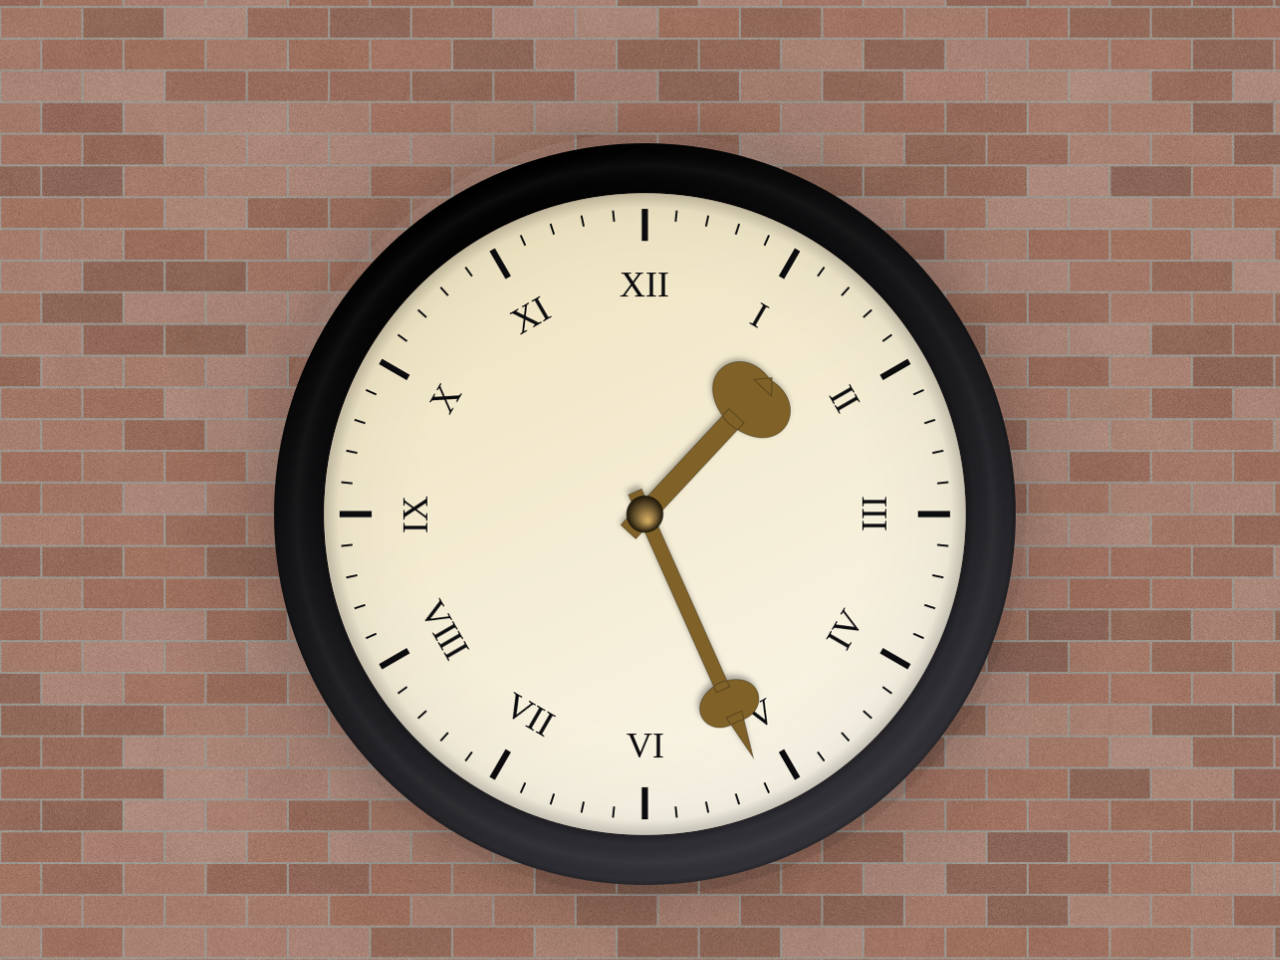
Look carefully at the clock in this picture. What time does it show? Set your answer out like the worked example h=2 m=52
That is h=1 m=26
